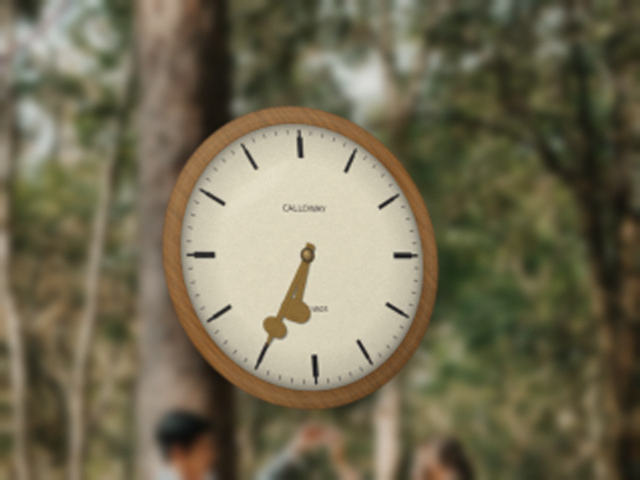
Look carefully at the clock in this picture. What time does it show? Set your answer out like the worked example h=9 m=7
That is h=6 m=35
